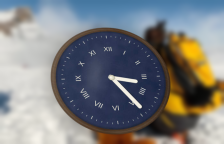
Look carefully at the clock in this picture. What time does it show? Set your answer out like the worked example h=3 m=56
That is h=3 m=24
